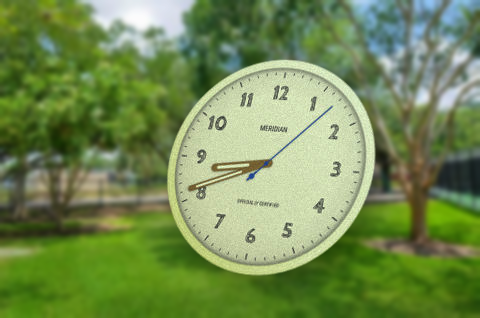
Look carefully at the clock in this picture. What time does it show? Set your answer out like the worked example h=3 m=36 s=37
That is h=8 m=41 s=7
